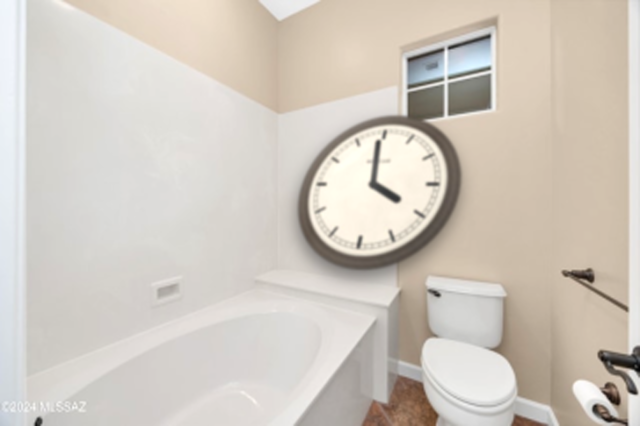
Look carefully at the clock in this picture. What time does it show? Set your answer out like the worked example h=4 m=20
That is h=3 m=59
